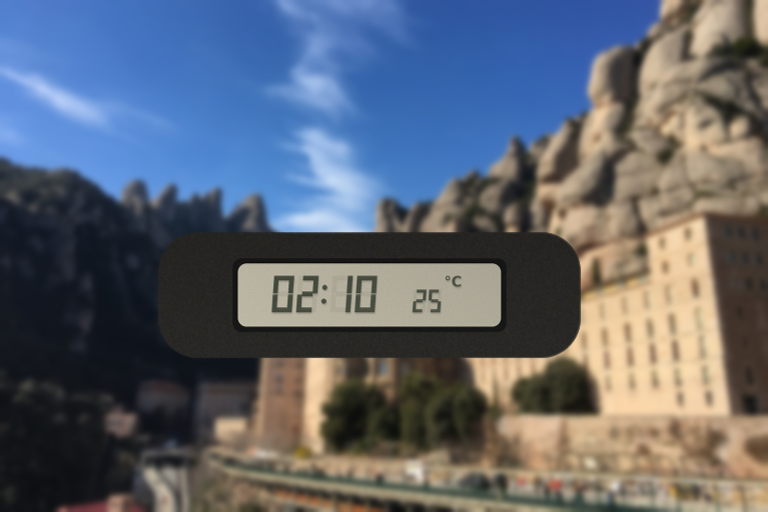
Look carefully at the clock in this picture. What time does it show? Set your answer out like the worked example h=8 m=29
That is h=2 m=10
